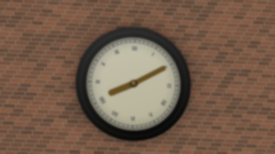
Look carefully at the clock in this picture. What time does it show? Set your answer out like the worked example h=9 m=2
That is h=8 m=10
